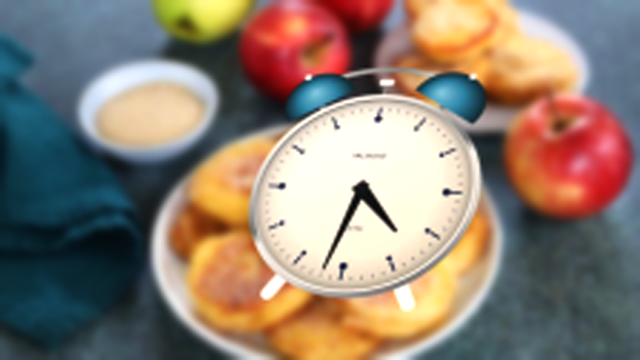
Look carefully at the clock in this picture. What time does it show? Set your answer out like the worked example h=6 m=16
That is h=4 m=32
